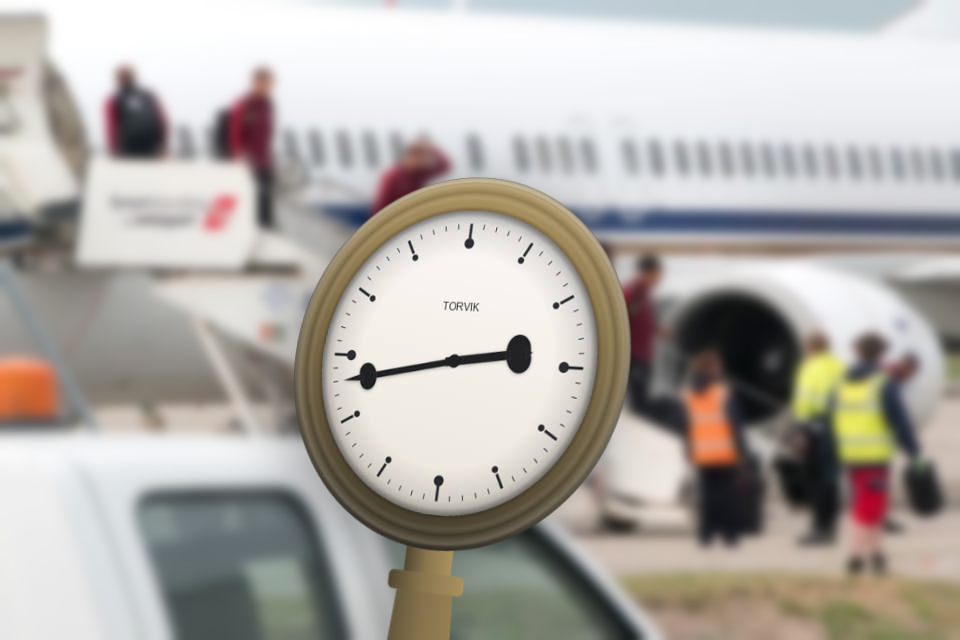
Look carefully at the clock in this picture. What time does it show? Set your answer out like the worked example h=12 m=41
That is h=2 m=43
